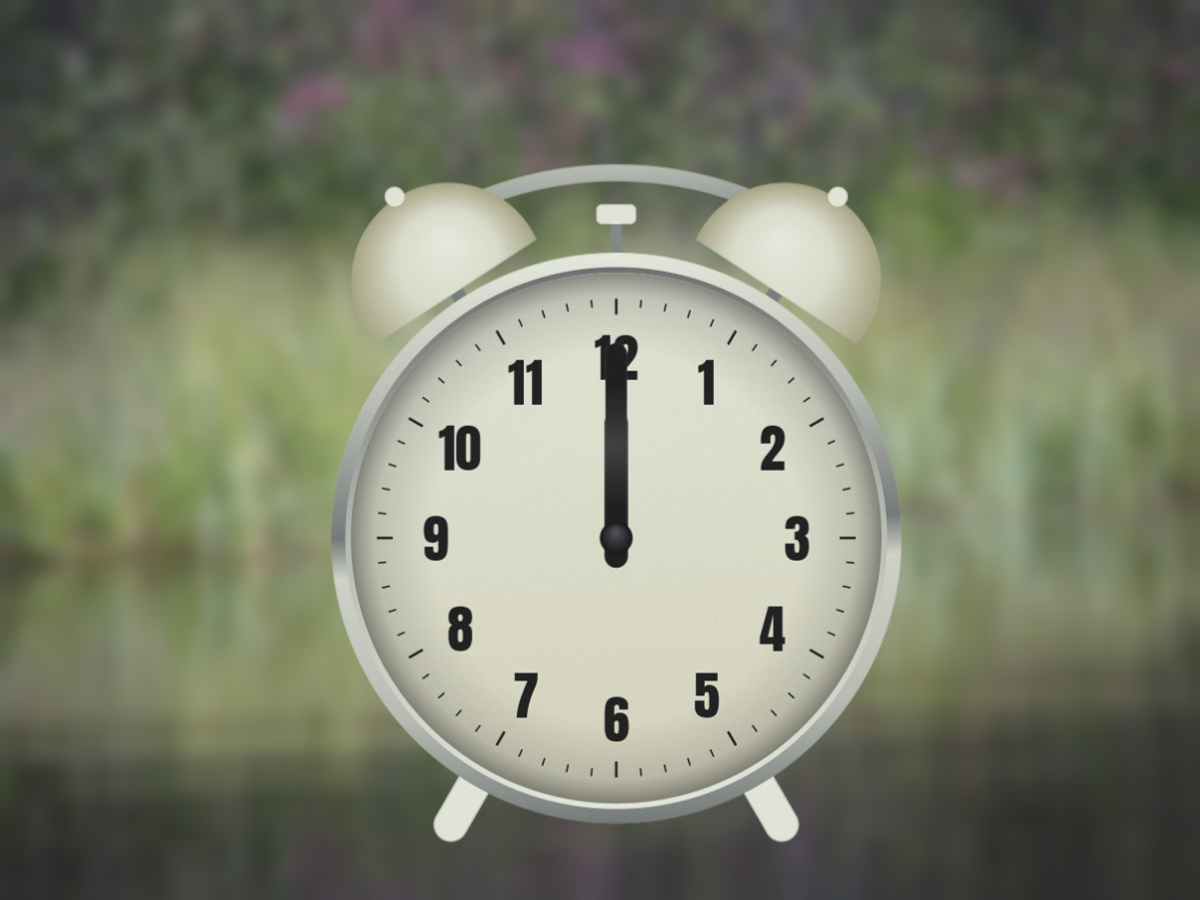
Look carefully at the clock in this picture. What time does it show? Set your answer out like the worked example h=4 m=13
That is h=12 m=0
